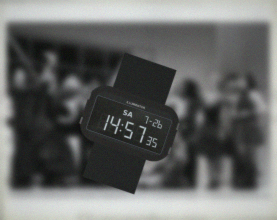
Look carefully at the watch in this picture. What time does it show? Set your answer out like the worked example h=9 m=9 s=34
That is h=14 m=57 s=35
